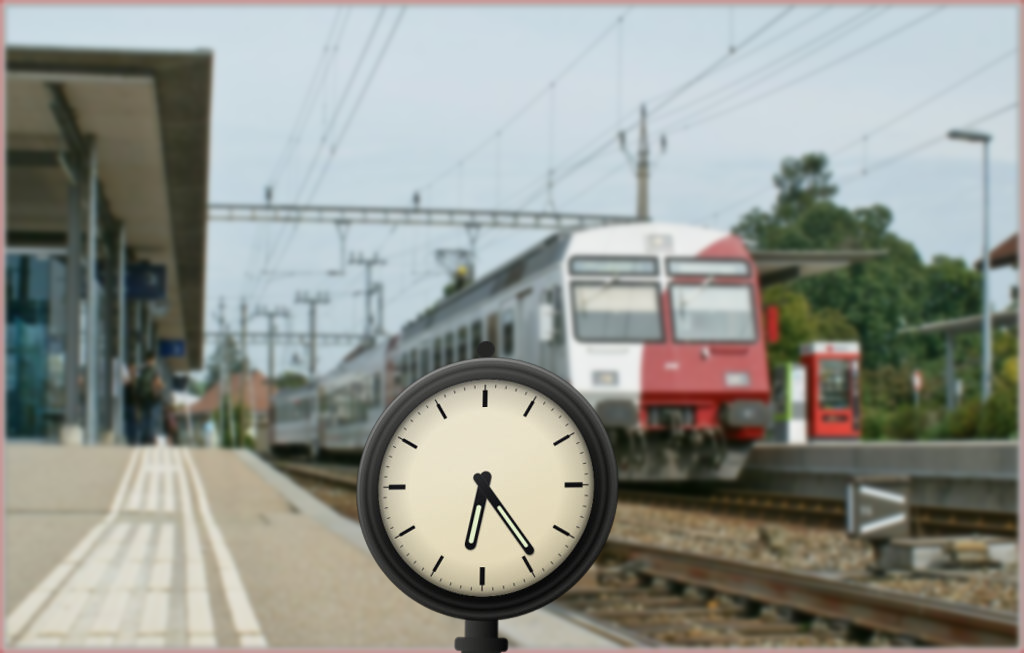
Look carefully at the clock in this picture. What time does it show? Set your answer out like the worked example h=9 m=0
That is h=6 m=24
